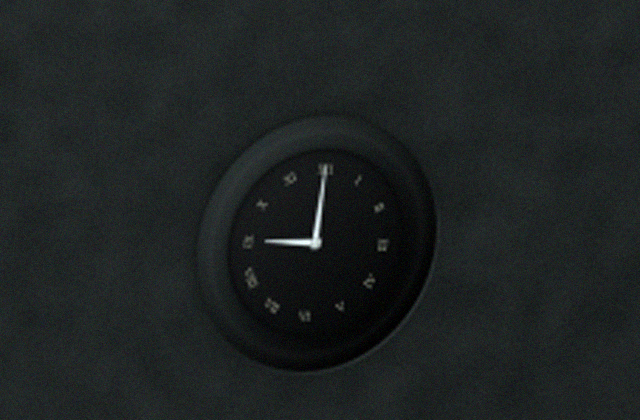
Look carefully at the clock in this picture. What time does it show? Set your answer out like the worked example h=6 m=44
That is h=9 m=0
